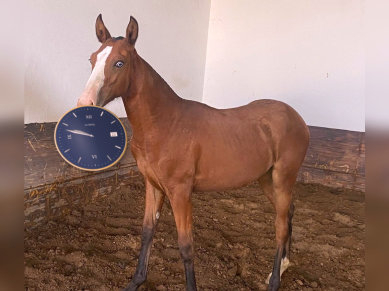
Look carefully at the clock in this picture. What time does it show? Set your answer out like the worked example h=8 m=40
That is h=9 m=48
